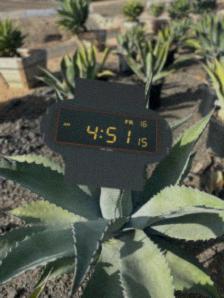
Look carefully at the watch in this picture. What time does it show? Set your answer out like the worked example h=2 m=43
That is h=4 m=51
